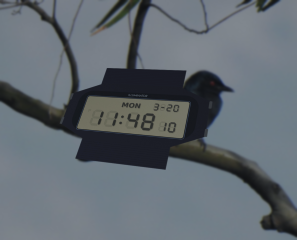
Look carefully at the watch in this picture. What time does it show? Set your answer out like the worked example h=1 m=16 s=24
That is h=11 m=48 s=10
